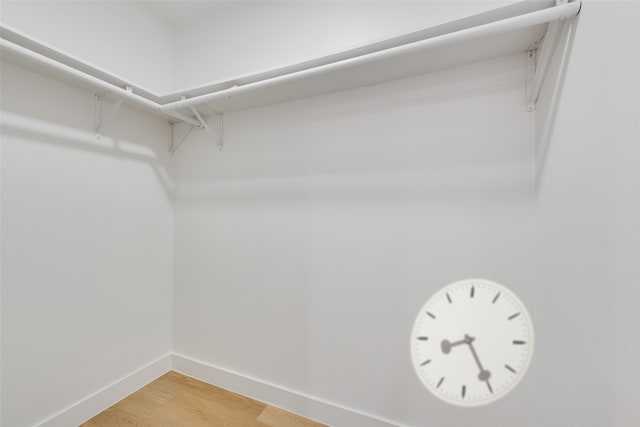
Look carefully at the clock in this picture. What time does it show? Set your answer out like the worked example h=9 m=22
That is h=8 m=25
